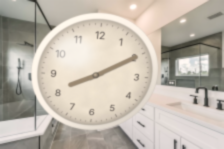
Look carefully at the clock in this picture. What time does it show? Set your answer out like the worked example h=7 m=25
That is h=8 m=10
